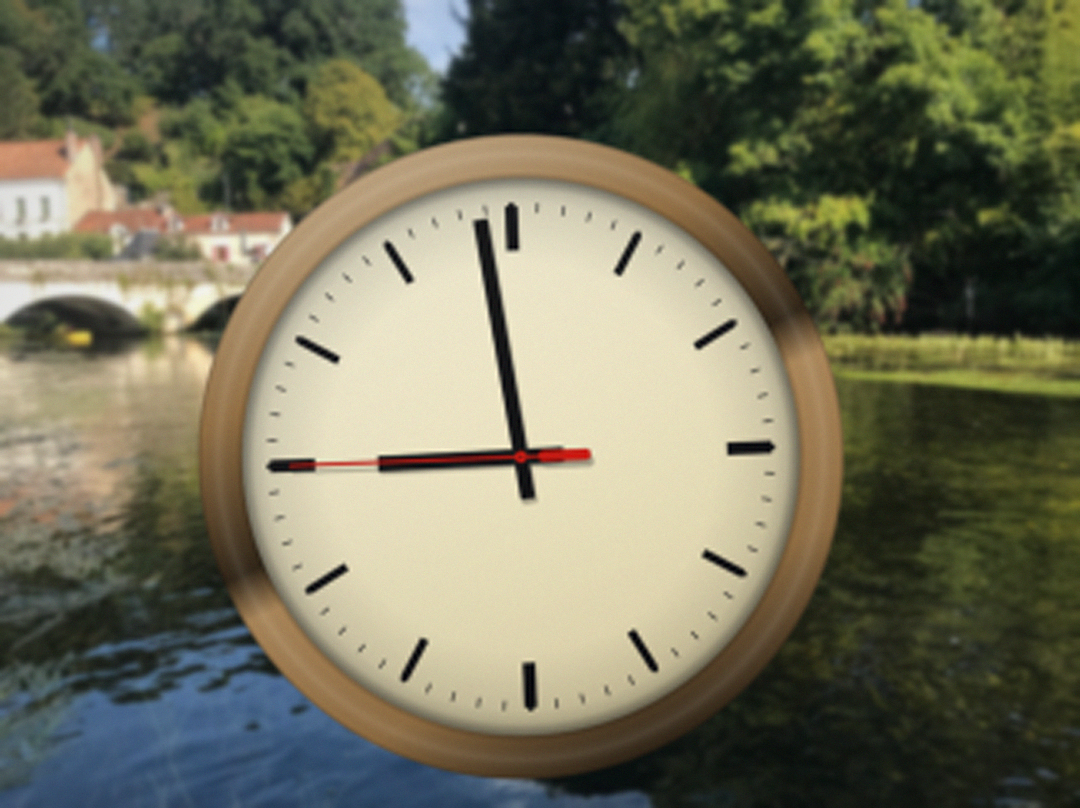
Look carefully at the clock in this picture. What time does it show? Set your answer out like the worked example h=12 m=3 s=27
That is h=8 m=58 s=45
